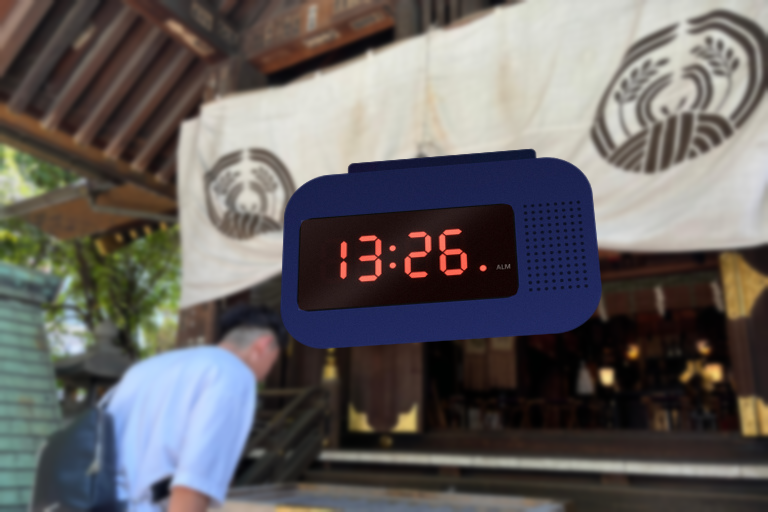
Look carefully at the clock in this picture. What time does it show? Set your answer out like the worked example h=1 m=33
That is h=13 m=26
